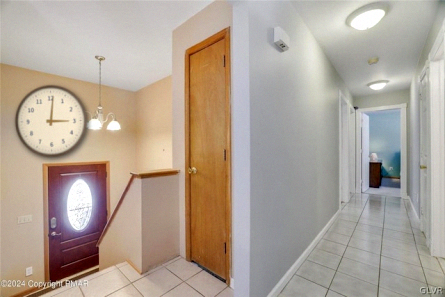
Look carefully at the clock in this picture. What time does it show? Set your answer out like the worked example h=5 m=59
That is h=3 m=1
